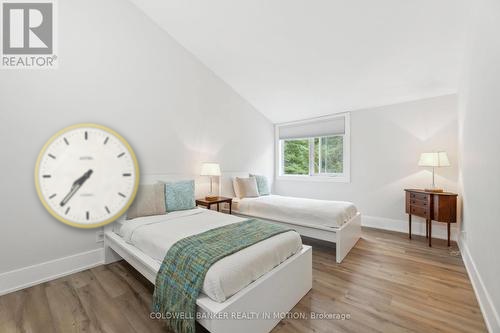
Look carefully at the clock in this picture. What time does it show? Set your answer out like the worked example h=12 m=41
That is h=7 m=37
